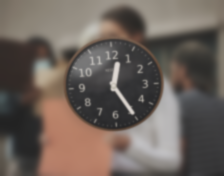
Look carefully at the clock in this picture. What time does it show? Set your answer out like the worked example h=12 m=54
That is h=12 m=25
